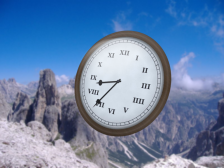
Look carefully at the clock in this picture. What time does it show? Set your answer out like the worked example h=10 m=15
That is h=8 m=36
